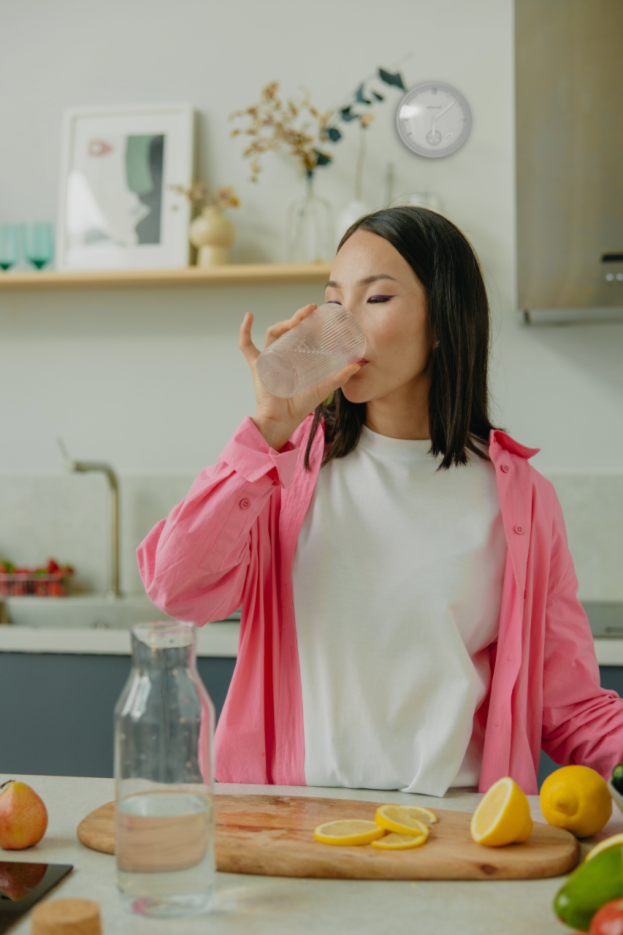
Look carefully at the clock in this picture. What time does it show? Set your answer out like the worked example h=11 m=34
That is h=6 m=8
